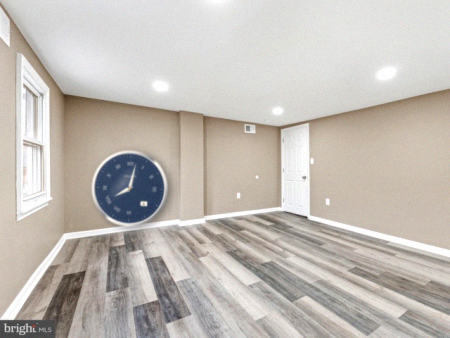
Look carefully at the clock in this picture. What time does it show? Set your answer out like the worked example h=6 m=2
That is h=8 m=2
